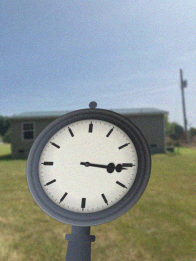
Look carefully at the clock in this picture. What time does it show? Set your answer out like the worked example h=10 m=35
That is h=3 m=16
